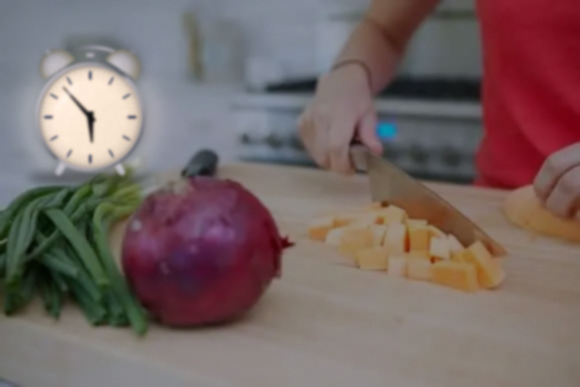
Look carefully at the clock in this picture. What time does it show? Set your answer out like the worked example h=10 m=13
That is h=5 m=53
